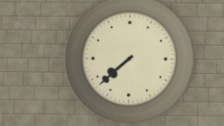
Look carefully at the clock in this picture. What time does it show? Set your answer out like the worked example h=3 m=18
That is h=7 m=38
